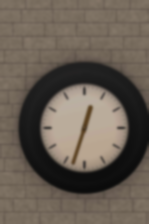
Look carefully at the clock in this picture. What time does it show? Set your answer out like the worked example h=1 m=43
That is h=12 m=33
